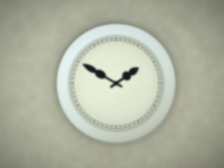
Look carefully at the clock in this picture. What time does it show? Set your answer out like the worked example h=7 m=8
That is h=1 m=50
